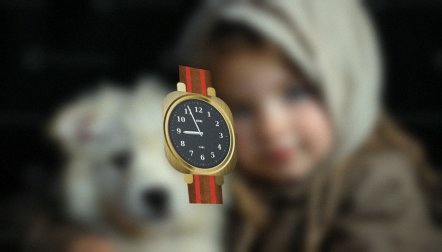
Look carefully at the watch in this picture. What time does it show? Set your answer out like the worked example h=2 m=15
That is h=8 m=56
